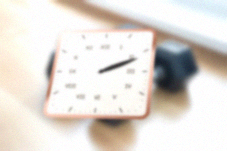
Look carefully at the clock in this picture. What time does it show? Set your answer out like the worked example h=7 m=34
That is h=2 m=11
